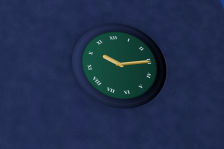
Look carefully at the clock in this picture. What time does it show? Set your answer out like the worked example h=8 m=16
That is h=10 m=15
